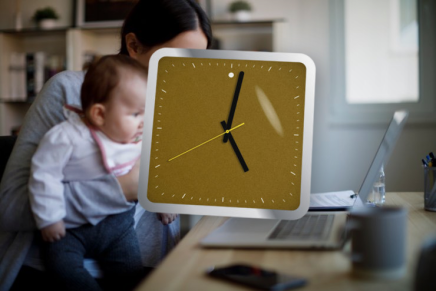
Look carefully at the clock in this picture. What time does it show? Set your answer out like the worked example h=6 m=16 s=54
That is h=5 m=1 s=40
